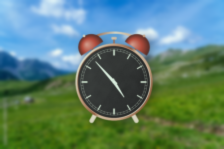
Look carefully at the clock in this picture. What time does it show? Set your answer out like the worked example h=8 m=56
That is h=4 m=53
